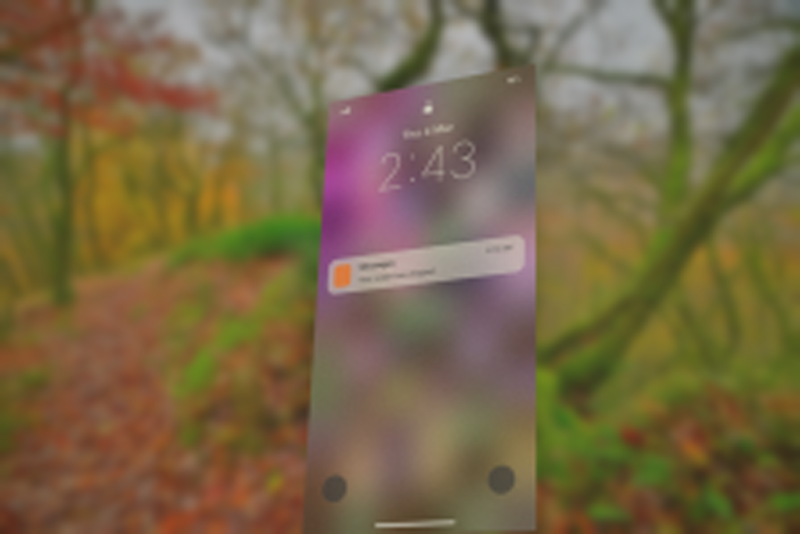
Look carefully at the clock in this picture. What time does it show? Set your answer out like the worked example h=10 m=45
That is h=2 m=43
